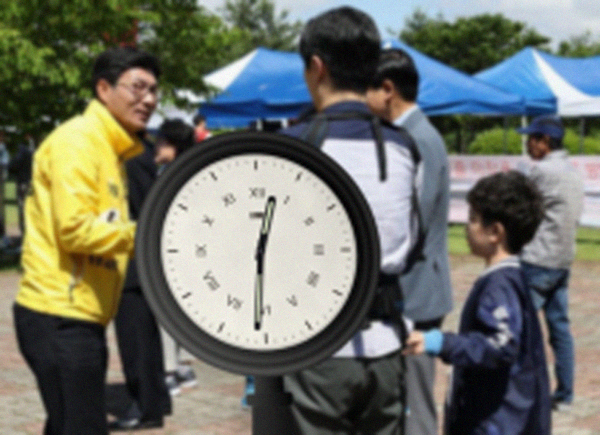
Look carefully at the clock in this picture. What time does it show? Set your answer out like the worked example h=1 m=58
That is h=12 m=31
